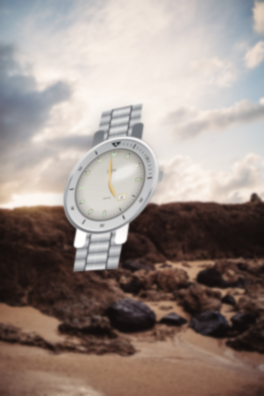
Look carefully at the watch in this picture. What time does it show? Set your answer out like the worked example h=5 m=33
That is h=4 m=59
